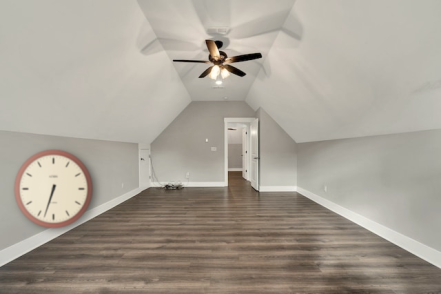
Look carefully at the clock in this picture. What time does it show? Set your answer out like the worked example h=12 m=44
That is h=6 m=33
